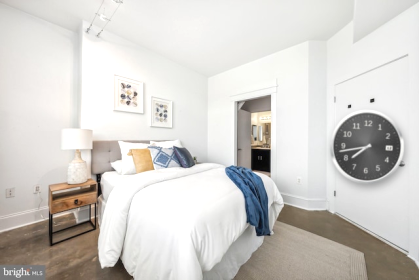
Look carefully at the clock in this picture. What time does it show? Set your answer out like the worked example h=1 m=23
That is h=7 m=43
